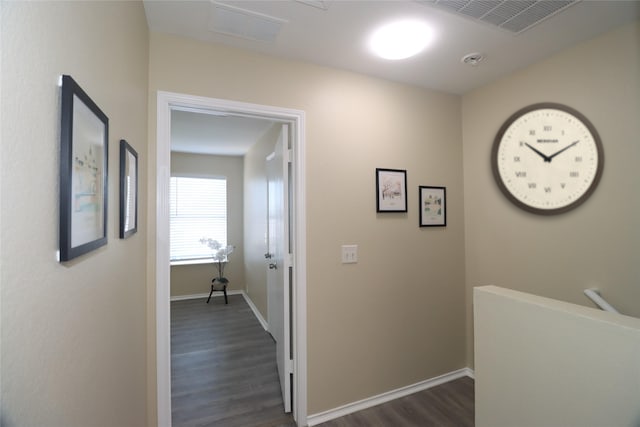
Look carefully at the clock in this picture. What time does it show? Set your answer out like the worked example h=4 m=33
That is h=10 m=10
